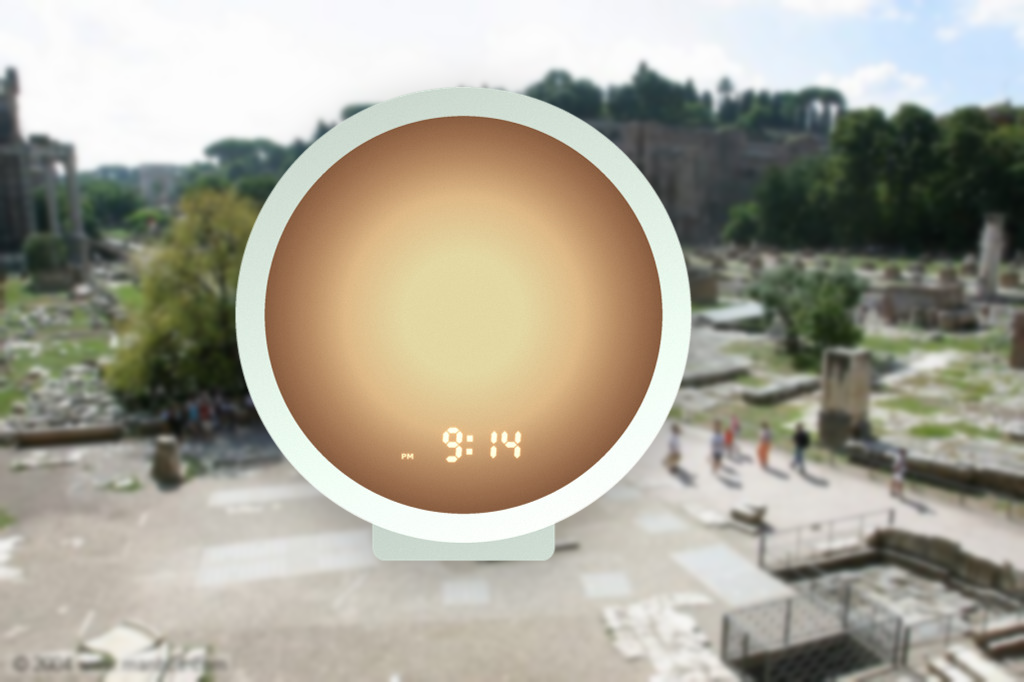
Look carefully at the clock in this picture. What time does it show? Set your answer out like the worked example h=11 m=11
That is h=9 m=14
